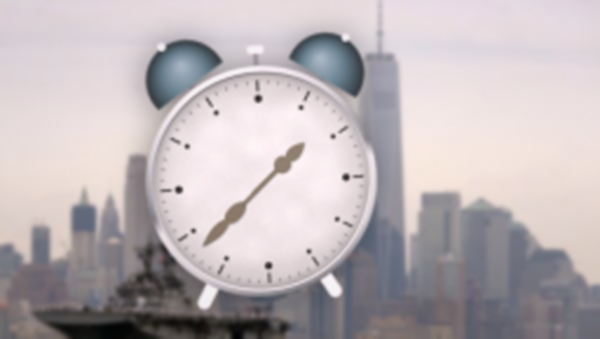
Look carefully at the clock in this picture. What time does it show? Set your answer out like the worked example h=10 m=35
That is h=1 m=38
